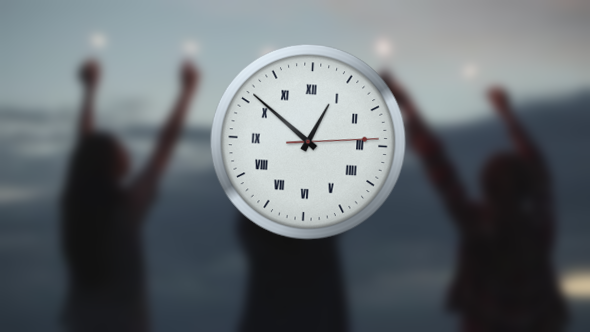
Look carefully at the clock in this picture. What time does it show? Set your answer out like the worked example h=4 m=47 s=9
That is h=12 m=51 s=14
